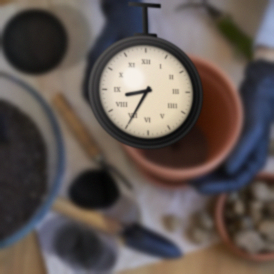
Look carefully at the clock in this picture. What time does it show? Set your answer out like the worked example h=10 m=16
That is h=8 m=35
